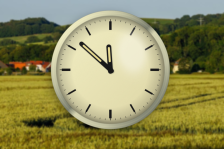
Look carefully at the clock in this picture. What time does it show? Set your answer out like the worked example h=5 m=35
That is h=11 m=52
